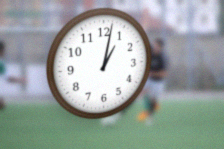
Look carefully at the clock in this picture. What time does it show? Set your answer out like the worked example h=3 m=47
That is h=1 m=2
